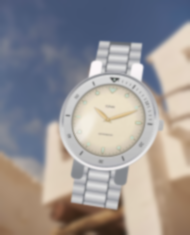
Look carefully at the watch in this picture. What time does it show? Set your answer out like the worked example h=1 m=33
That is h=10 m=11
